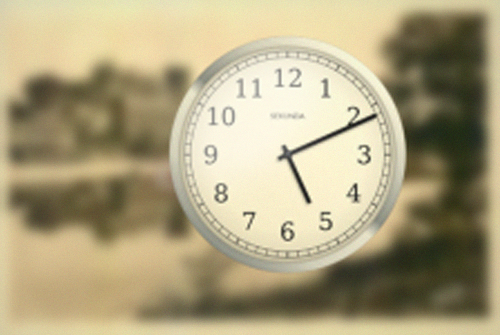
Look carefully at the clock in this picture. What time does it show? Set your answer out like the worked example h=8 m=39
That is h=5 m=11
